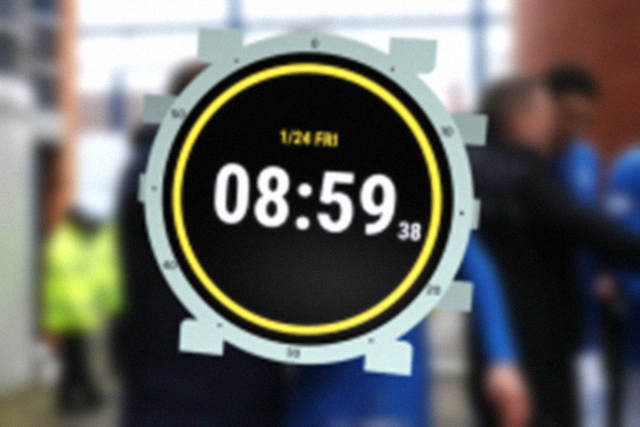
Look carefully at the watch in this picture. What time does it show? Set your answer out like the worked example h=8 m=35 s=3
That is h=8 m=59 s=38
